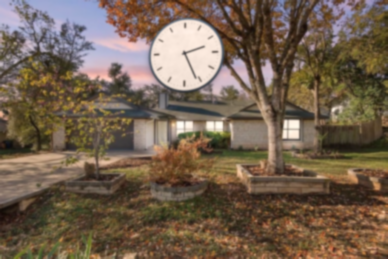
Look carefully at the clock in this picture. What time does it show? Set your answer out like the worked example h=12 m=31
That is h=2 m=26
